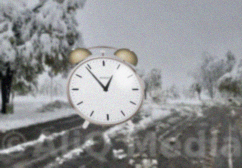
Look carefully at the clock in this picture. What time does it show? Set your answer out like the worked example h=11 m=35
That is h=12 m=54
